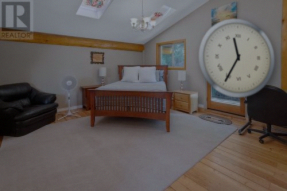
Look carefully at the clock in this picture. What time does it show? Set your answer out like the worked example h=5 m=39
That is h=11 m=35
